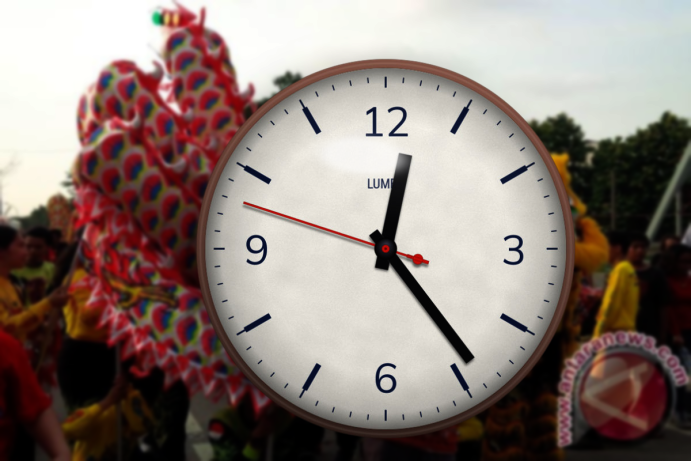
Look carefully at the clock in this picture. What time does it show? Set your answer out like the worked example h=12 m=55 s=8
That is h=12 m=23 s=48
